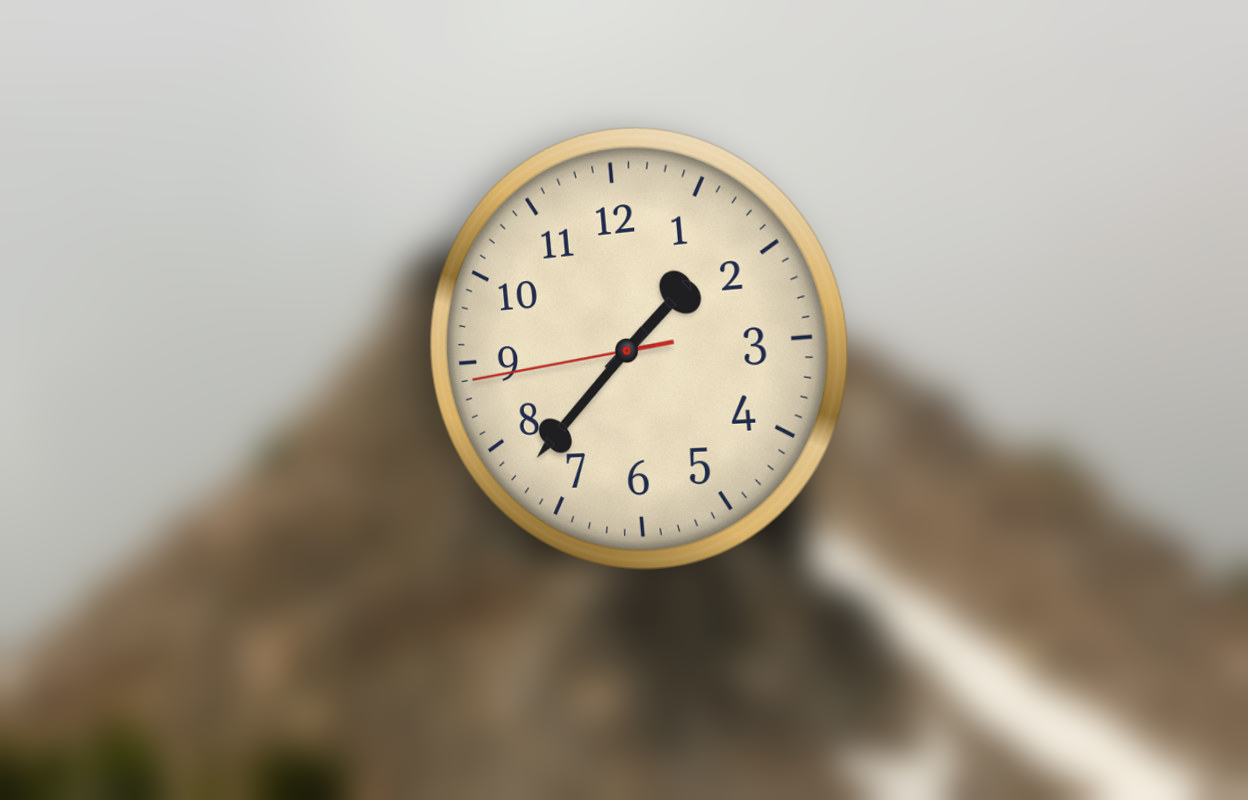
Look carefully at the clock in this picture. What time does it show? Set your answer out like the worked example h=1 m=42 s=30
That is h=1 m=37 s=44
